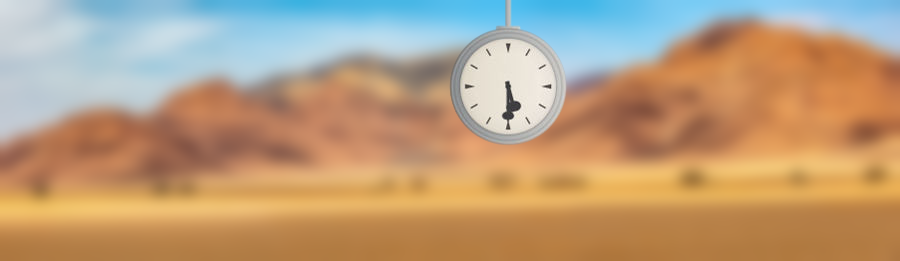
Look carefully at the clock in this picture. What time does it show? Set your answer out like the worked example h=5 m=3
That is h=5 m=30
